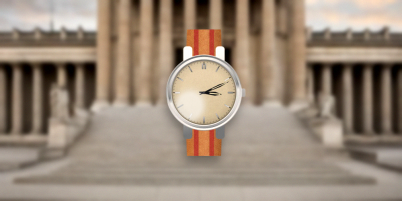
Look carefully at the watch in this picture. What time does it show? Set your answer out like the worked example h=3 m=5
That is h=3 m=11
